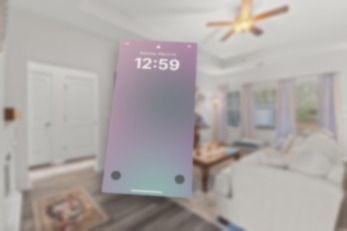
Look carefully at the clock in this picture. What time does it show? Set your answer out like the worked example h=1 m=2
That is h=12 m=59
